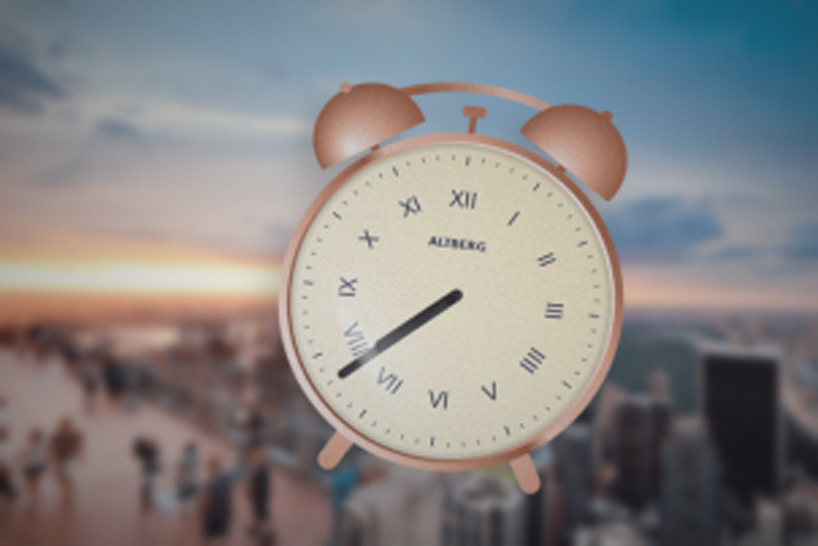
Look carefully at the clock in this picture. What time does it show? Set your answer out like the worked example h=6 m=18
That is h=7 m=38
